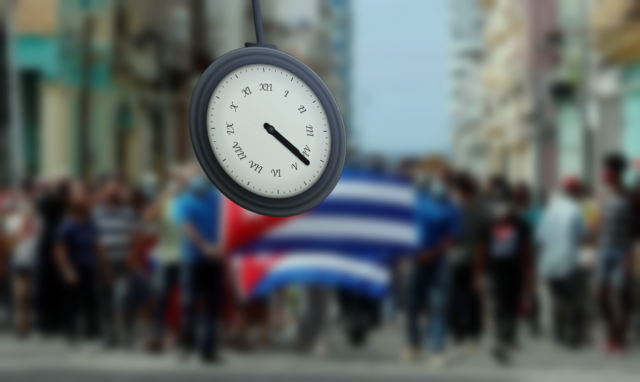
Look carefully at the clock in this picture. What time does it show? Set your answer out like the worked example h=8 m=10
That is h=4 m=22
